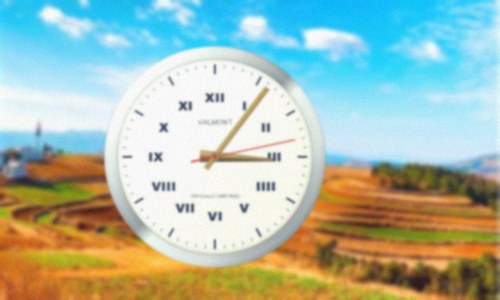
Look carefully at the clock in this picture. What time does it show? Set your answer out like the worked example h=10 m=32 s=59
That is h=3 m=6 s=13
